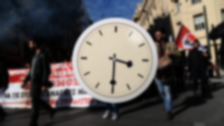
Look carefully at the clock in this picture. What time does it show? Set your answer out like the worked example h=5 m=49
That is h=3 m=30
